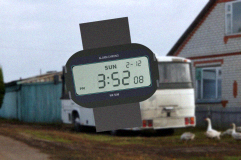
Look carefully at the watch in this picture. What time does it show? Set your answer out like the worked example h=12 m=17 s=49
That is h=3 m=52 s=8
